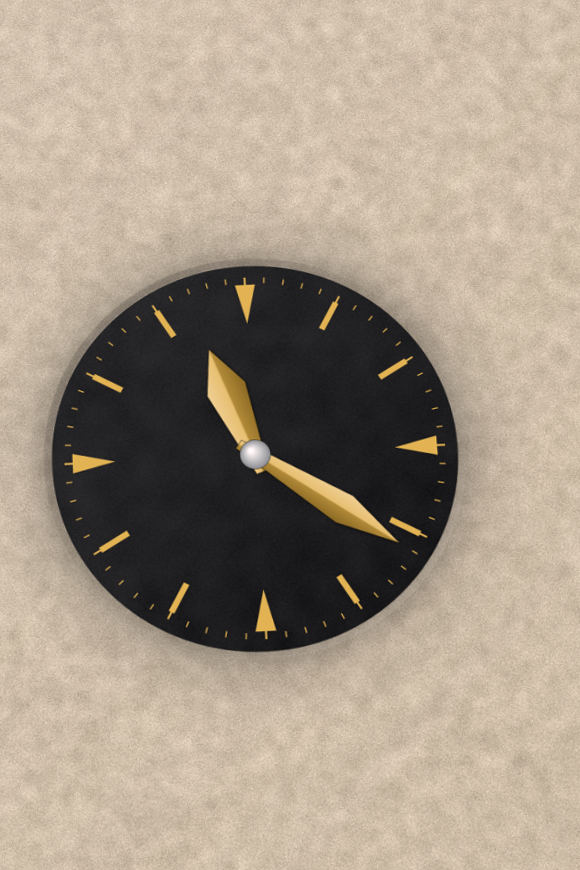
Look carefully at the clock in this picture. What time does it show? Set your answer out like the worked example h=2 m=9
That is h=11 m=21
